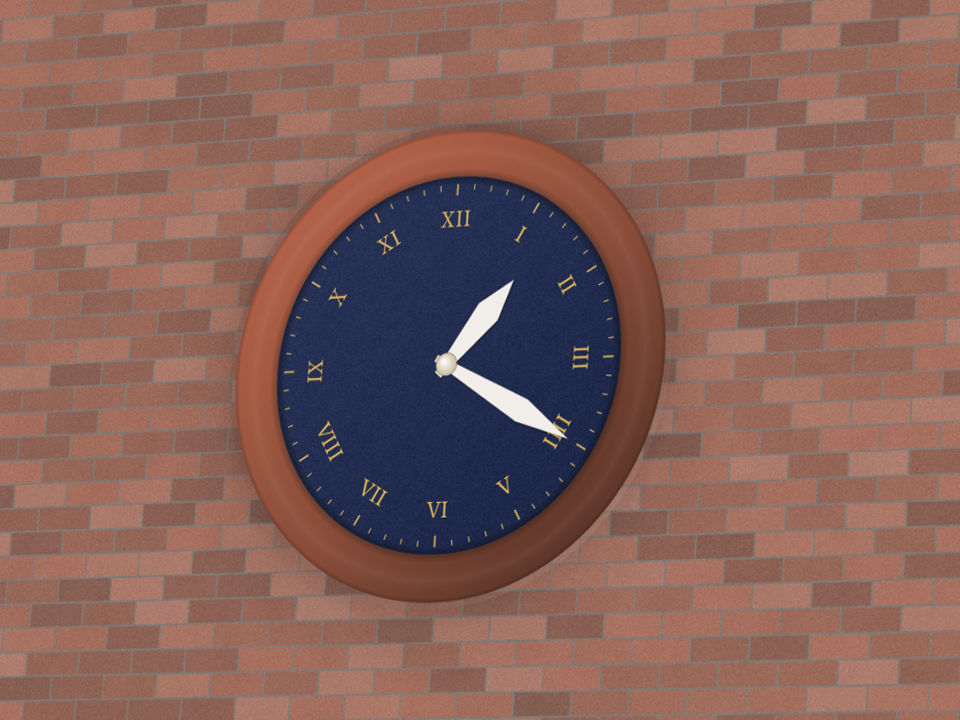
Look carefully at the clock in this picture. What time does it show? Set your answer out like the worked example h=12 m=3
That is h=1 m=20
